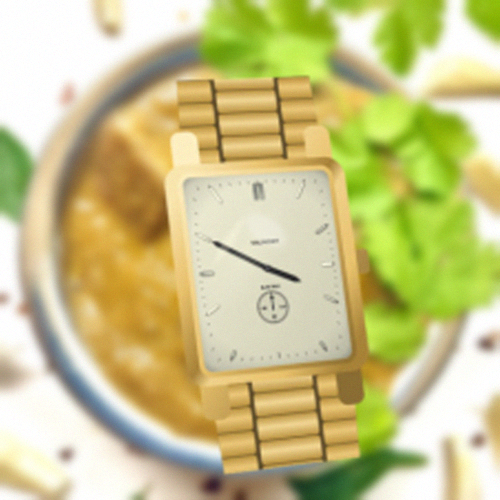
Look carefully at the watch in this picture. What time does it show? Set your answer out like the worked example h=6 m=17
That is h=3 m=50
